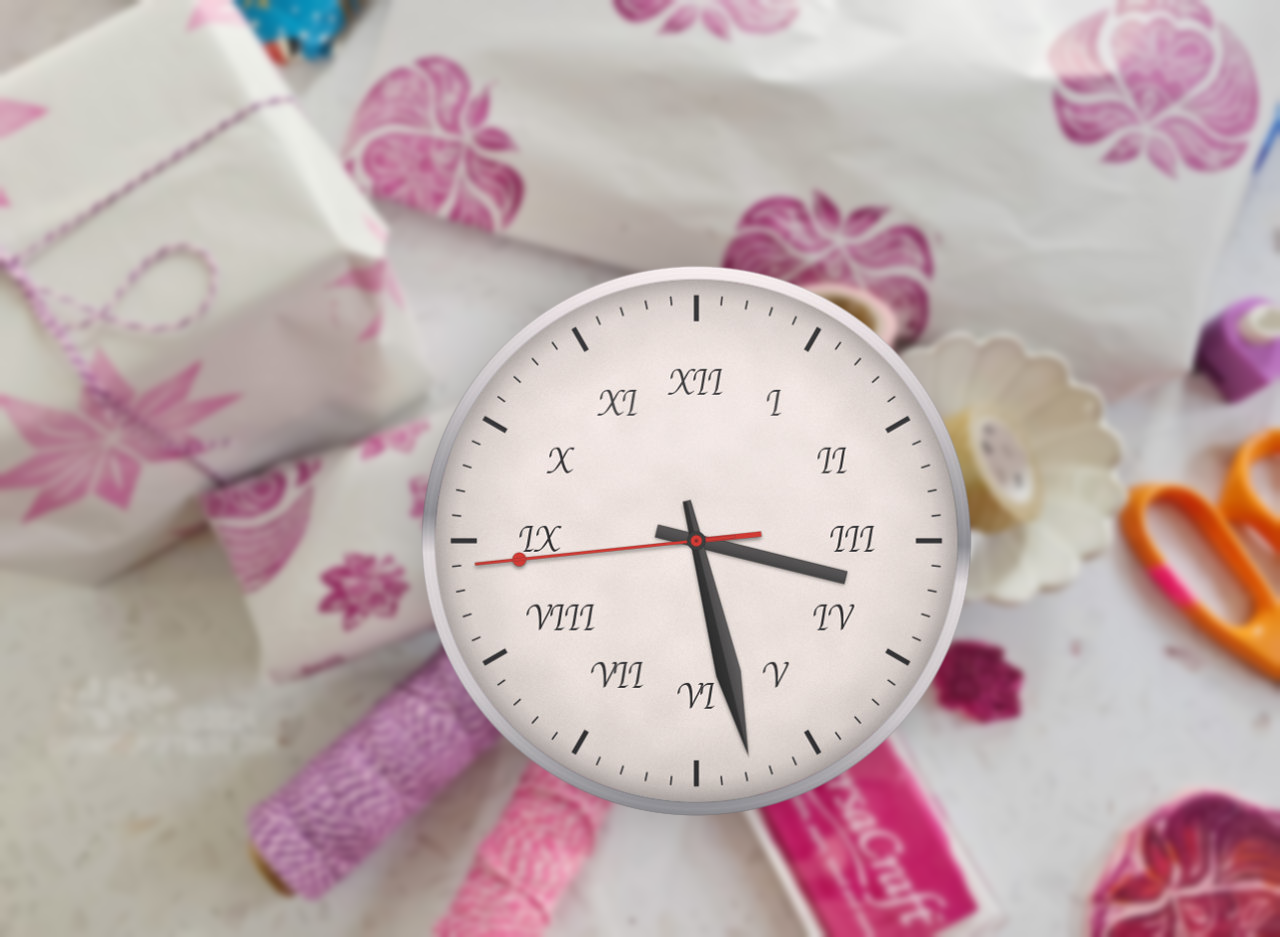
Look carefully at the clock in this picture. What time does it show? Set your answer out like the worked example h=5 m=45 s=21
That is h=3 m=27 s=44
